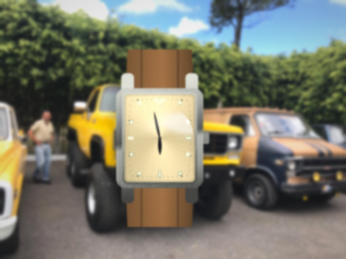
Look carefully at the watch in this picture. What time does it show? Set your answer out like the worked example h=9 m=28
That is h=5 m=58
